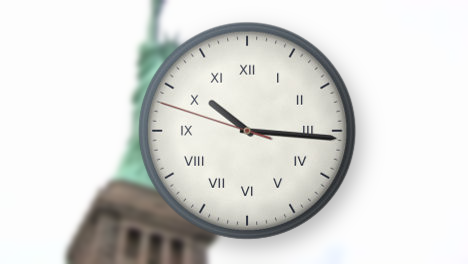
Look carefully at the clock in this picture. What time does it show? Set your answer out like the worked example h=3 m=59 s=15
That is h=10 m=15 s=48
